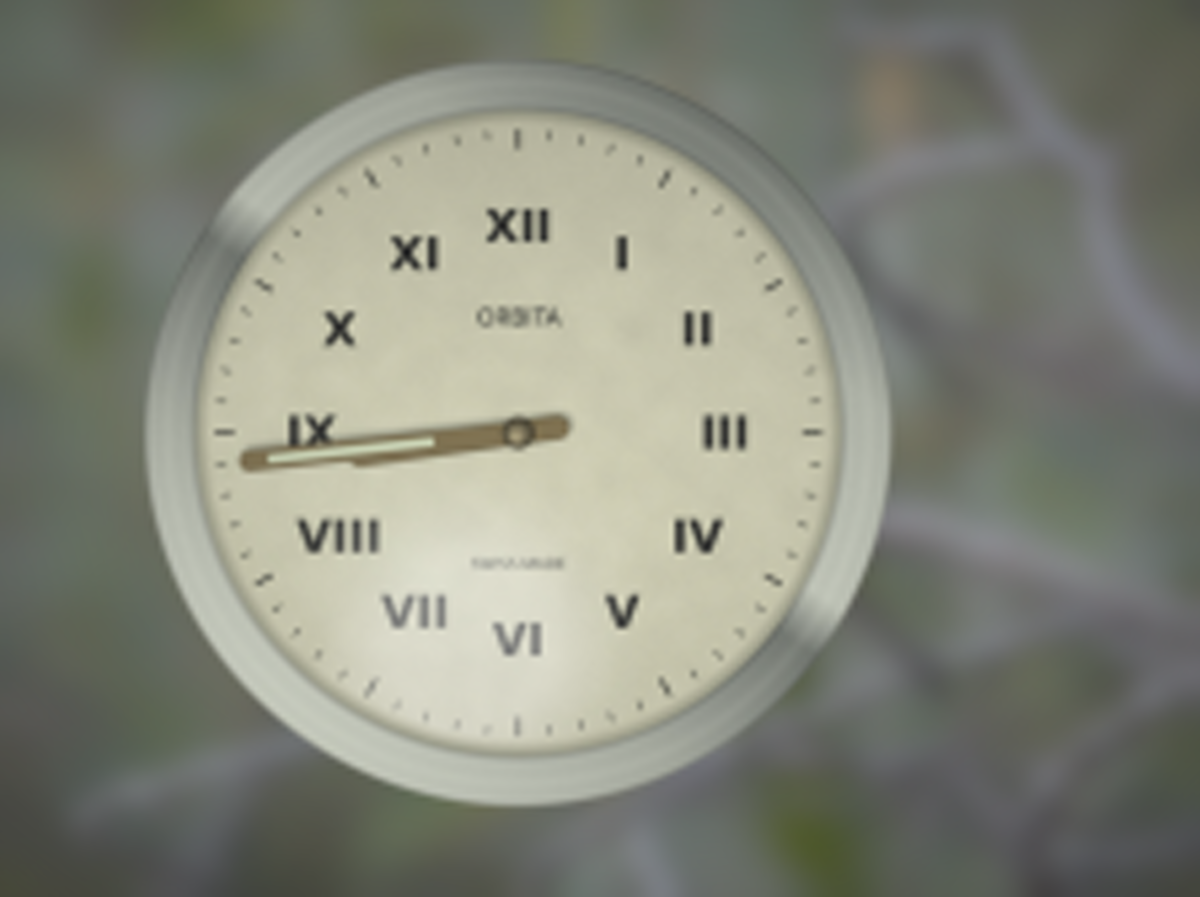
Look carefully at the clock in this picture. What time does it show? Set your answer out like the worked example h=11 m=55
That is h=8 m=44
